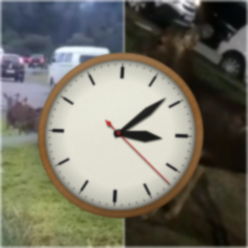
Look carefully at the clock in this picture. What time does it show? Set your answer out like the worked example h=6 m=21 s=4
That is h=3 m=8 s=22
